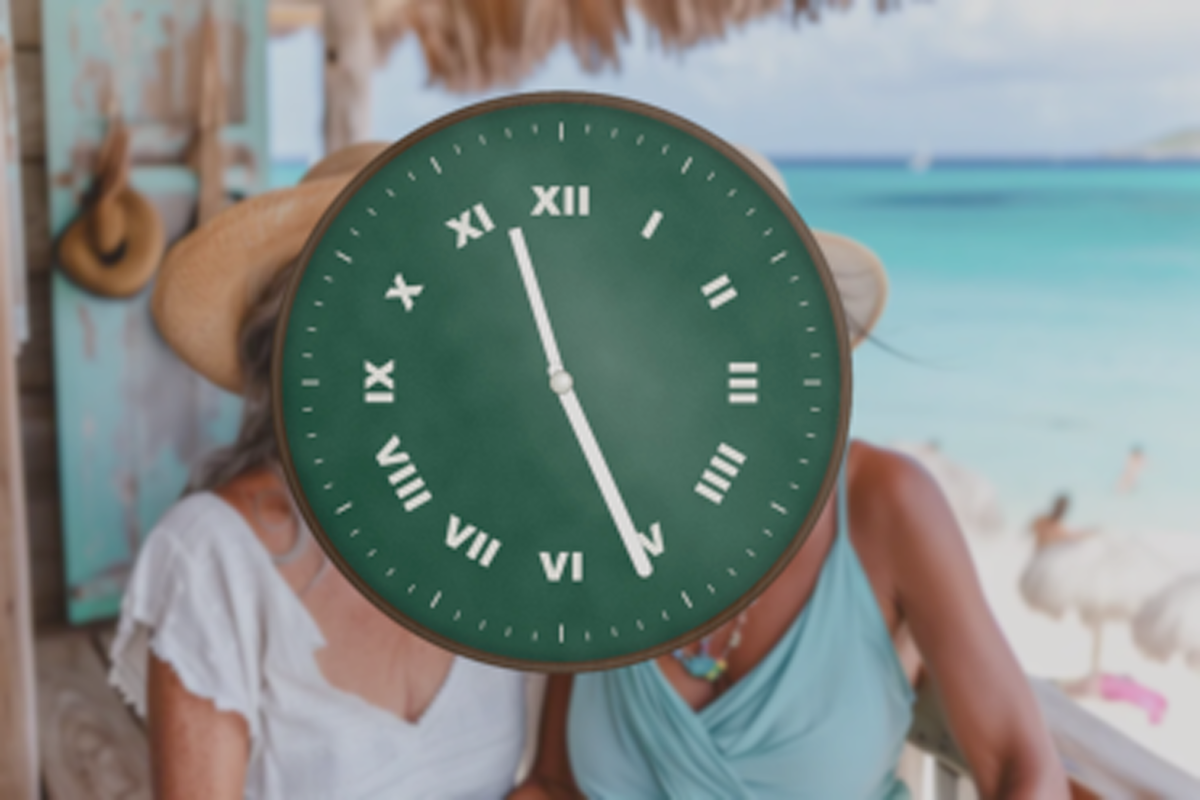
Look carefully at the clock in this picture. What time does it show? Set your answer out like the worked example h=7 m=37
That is h=11 m=26
